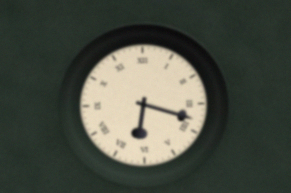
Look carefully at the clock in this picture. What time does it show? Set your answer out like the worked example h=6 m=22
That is h=6 m=18
